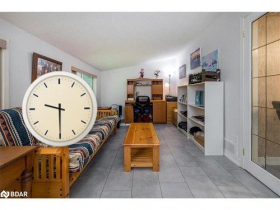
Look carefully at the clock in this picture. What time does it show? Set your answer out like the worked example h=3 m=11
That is h=9 m=30
